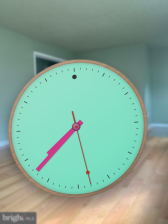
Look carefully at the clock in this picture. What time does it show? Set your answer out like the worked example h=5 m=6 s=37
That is h=7 m=37 s=28
